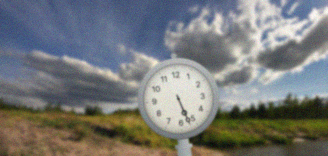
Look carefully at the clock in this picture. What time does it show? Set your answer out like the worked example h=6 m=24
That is h=5 m=27
